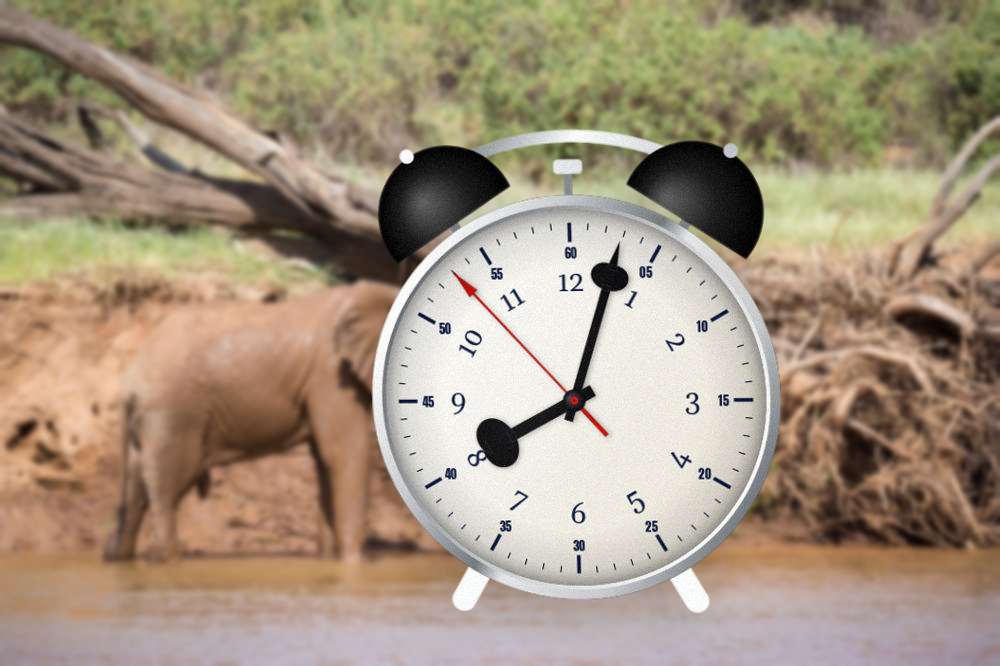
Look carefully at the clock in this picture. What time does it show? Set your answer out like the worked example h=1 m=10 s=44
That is h=8 m=2 s=53
